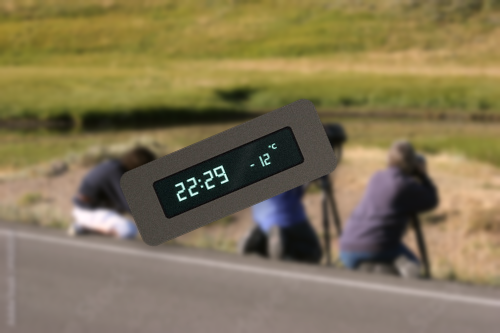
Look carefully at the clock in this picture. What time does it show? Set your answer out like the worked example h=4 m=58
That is h=22 m=29
